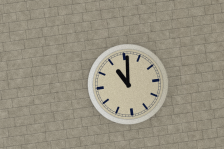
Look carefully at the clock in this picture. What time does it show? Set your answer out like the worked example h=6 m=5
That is h=11 m=1
